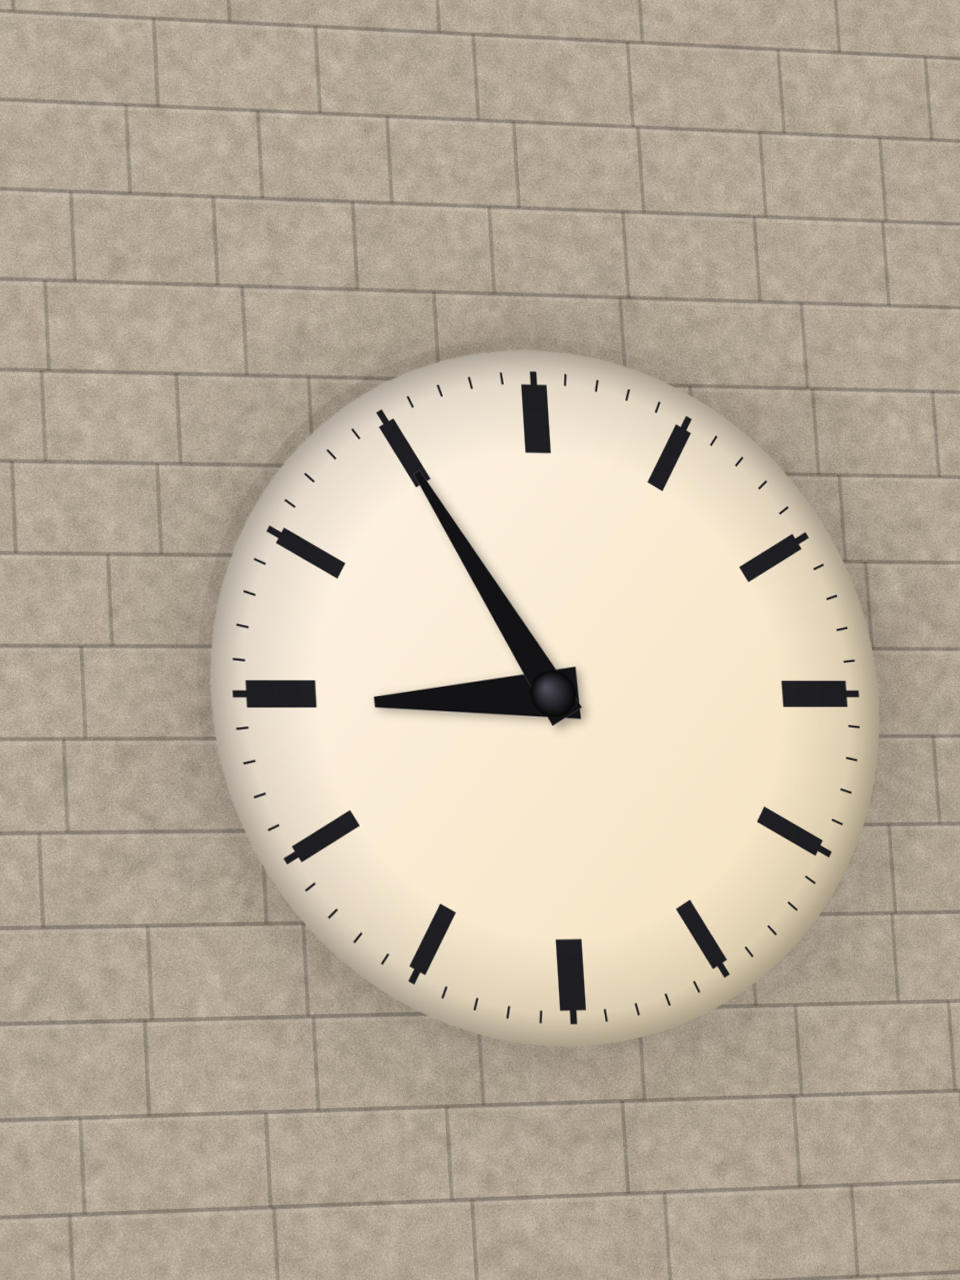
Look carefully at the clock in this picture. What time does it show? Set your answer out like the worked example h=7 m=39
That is h=8 m=55
